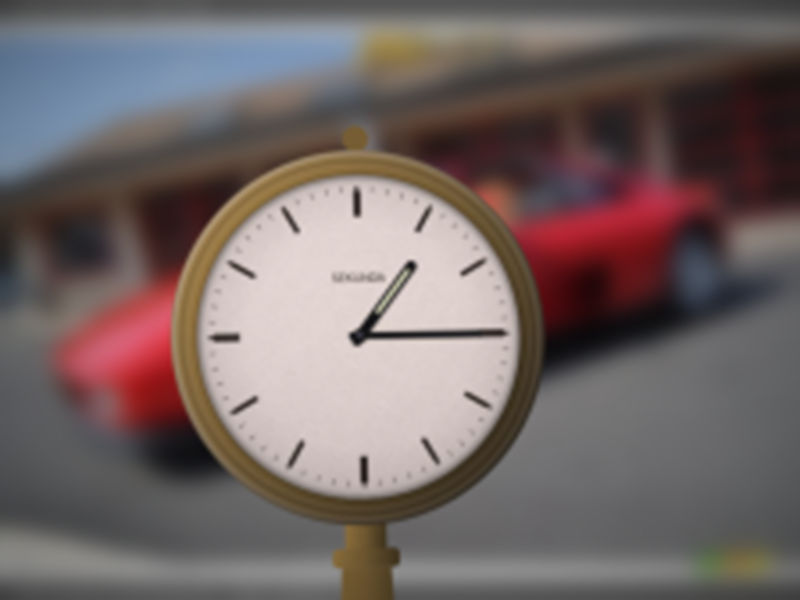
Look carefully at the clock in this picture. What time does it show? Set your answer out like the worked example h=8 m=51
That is h=1 m=15
